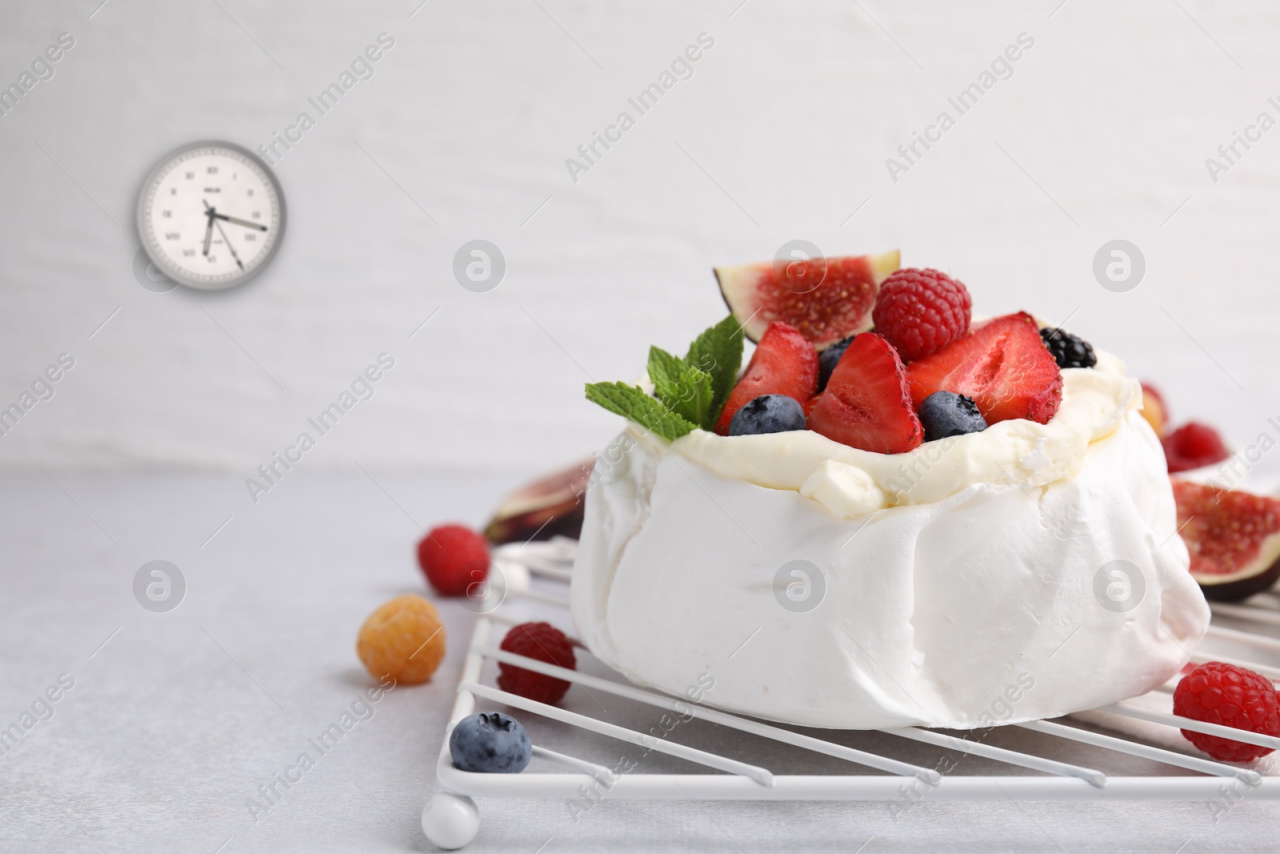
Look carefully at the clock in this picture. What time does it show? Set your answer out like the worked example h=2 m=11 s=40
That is h=6 m=17 s=25
